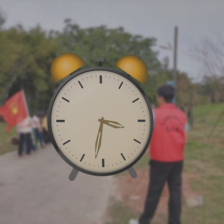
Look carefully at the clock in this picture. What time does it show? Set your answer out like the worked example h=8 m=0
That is h=3 m=32
